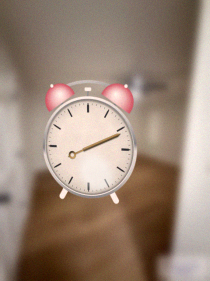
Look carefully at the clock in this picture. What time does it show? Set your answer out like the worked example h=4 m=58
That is h=8 m=11
